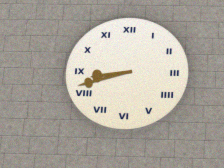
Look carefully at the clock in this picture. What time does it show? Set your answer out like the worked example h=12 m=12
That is h=8 m=42
